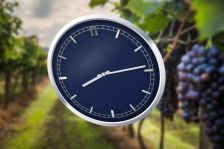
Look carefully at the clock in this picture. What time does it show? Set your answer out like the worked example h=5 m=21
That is h=8 m=14
